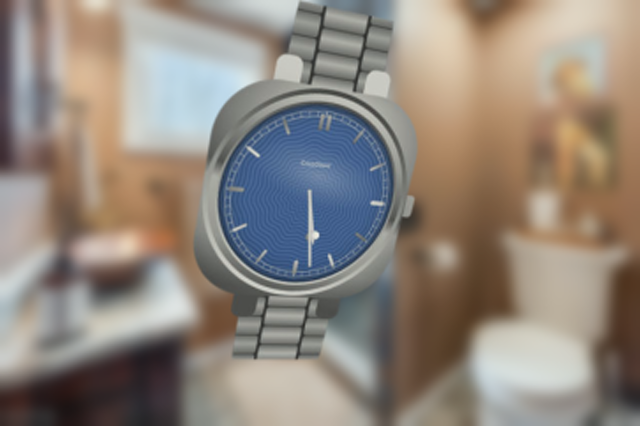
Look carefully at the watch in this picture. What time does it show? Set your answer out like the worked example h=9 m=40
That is h=5 m=28
